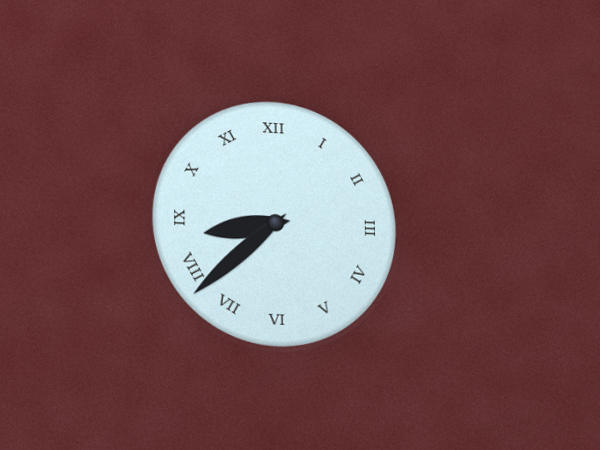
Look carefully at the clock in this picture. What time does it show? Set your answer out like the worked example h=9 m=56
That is h=8 m=38
